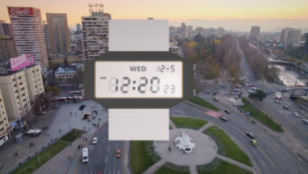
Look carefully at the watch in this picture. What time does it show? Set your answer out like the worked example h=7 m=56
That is h=12 m=20
